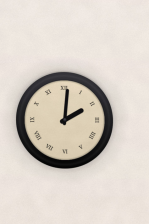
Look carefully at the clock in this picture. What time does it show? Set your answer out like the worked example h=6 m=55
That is h=2 m=1
